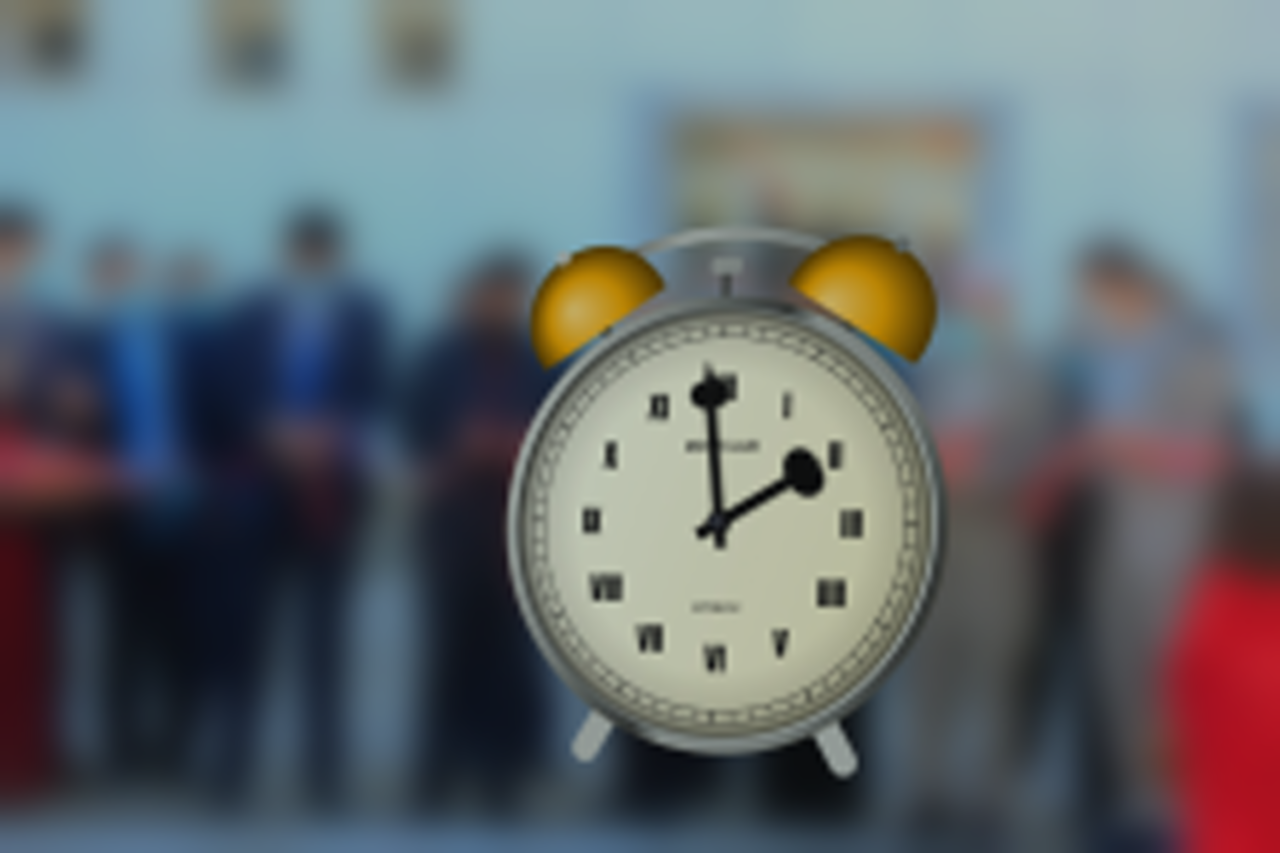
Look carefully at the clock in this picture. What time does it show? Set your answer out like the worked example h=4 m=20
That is h=1 m=59
